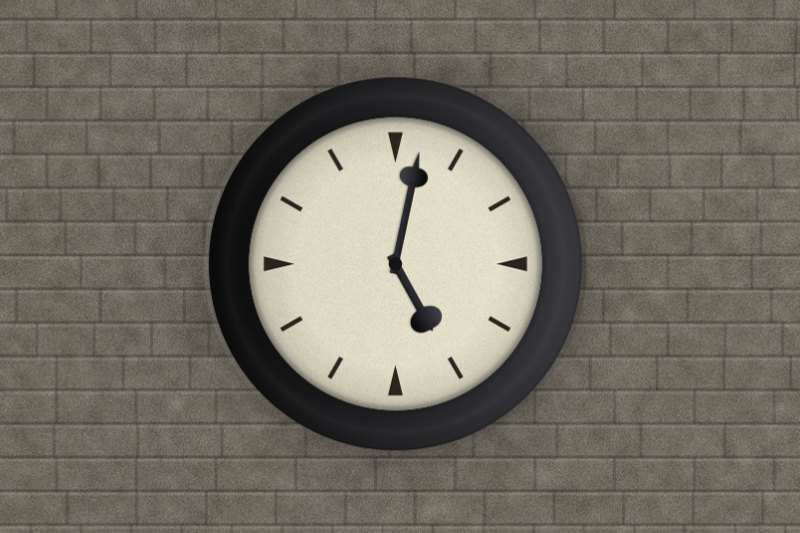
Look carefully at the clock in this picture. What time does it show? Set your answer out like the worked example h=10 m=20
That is h=5 m=2
